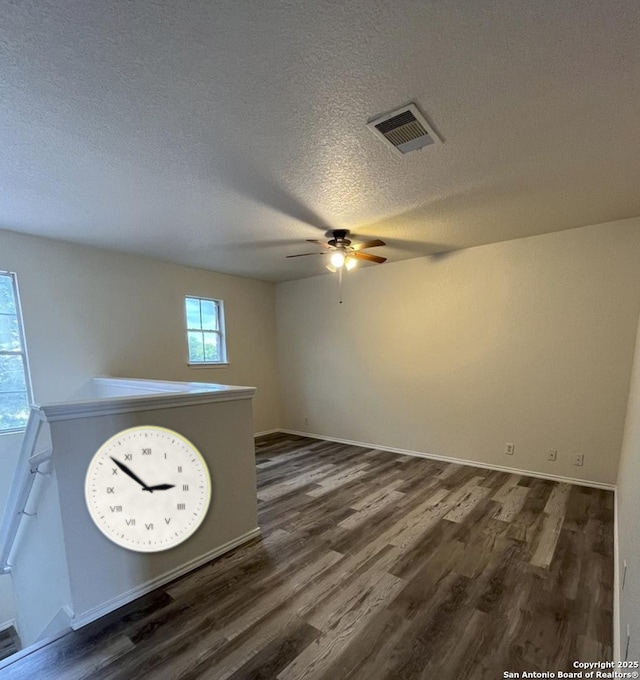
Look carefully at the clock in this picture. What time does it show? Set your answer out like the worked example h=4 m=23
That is h=2 m=52
